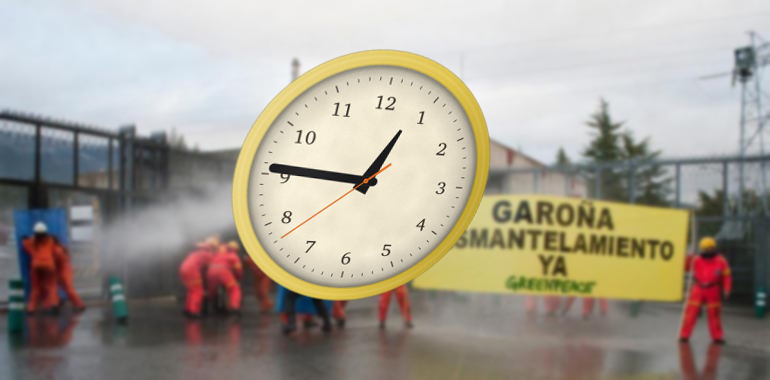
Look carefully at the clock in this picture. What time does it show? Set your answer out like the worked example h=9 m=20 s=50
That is h=12 m=45 s=38
